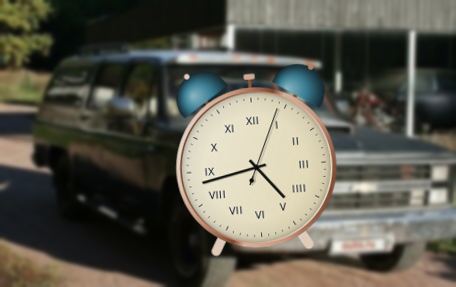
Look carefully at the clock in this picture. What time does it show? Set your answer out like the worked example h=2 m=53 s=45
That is h=4 m=43 s=4
